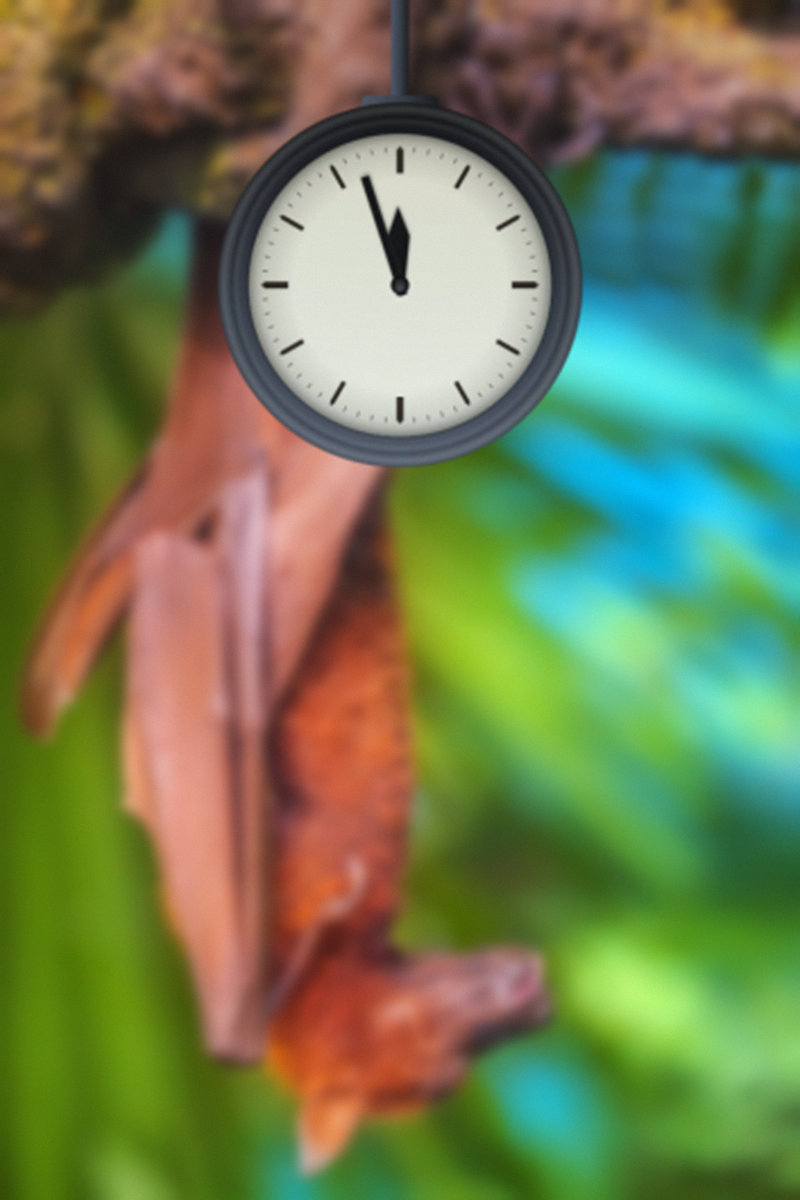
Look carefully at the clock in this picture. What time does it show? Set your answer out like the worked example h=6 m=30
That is h=11 m=57
